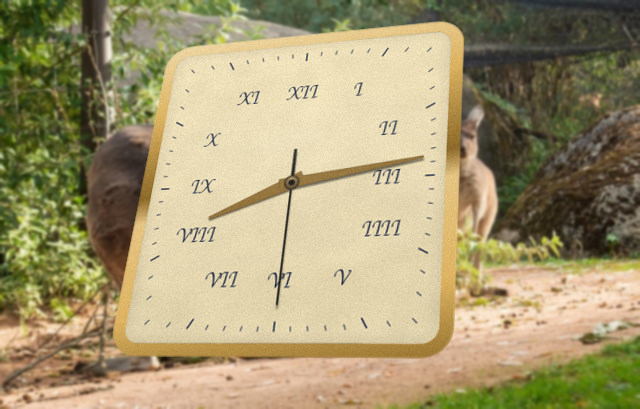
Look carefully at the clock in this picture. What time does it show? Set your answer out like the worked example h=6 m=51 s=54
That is h=8 m=13 s=30
